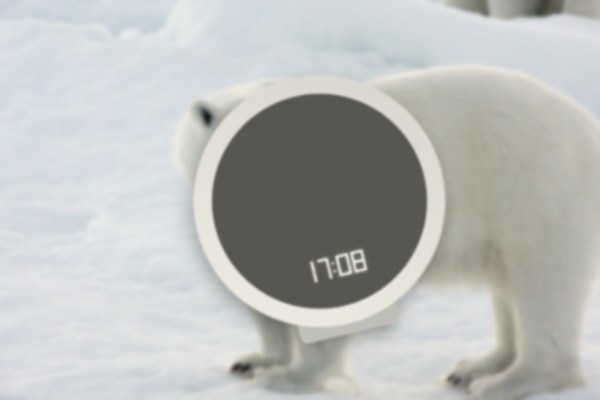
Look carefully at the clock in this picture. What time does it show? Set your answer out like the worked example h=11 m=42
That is h=17 m=8
